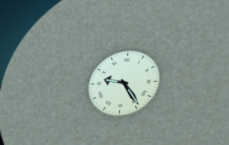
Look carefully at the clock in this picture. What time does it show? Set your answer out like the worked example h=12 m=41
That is h=9 m=24
